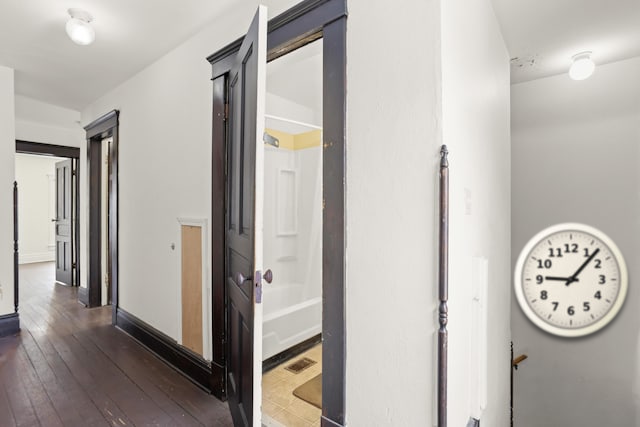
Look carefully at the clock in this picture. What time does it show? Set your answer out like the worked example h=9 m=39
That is h=9 m=7
